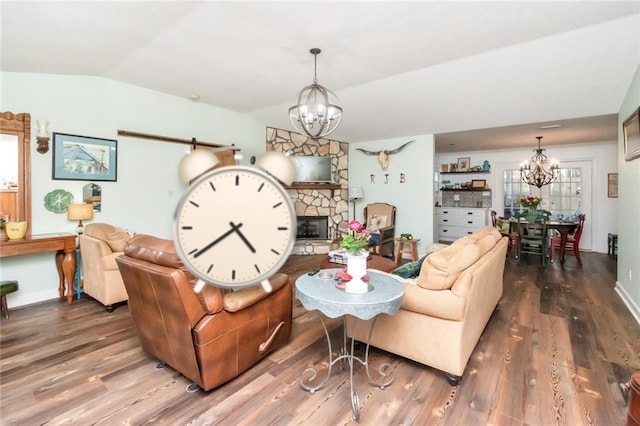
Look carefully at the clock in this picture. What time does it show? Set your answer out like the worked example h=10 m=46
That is h=4 m=39
